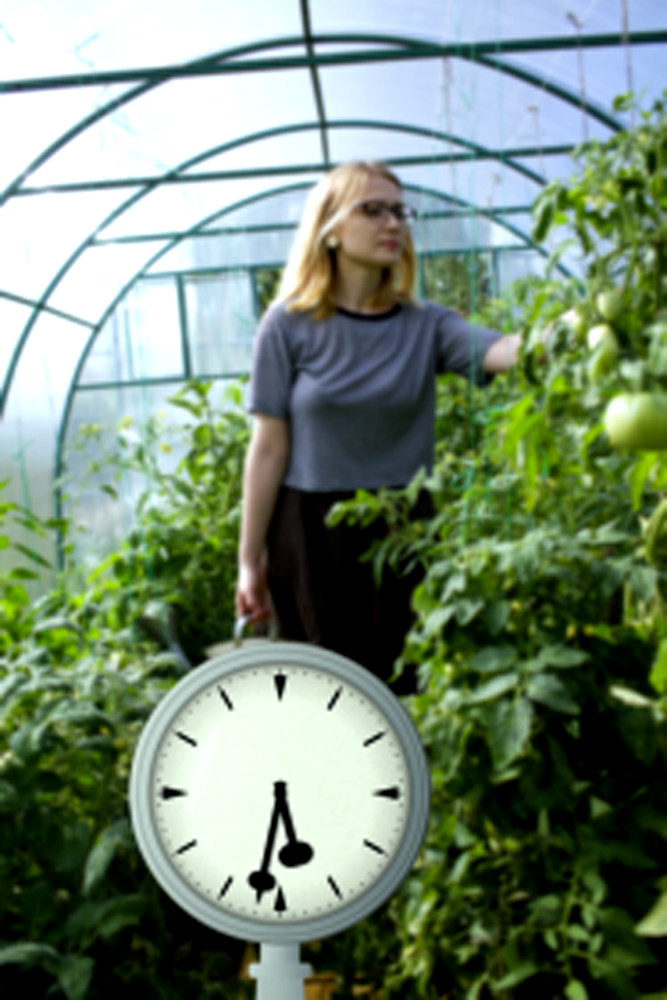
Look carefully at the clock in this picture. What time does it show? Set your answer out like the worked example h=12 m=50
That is h=5 m=32
